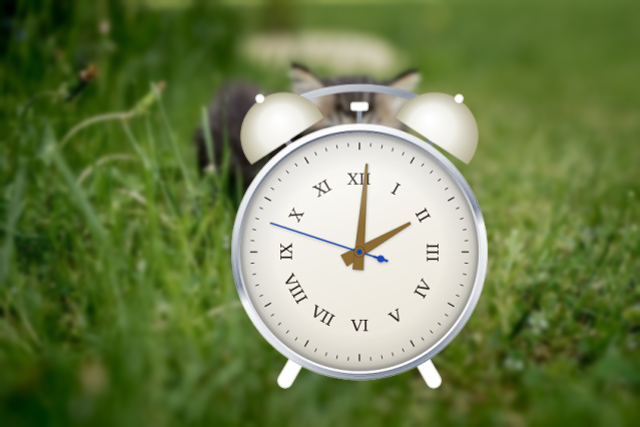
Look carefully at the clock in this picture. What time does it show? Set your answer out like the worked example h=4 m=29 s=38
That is h=2 m=0 s=48
